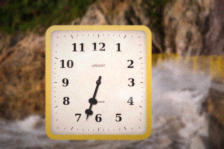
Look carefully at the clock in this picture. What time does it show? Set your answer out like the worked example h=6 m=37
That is h=6 m=33
